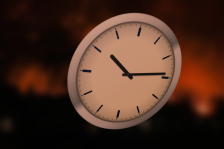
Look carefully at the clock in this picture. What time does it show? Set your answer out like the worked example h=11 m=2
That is h=10 m=14
